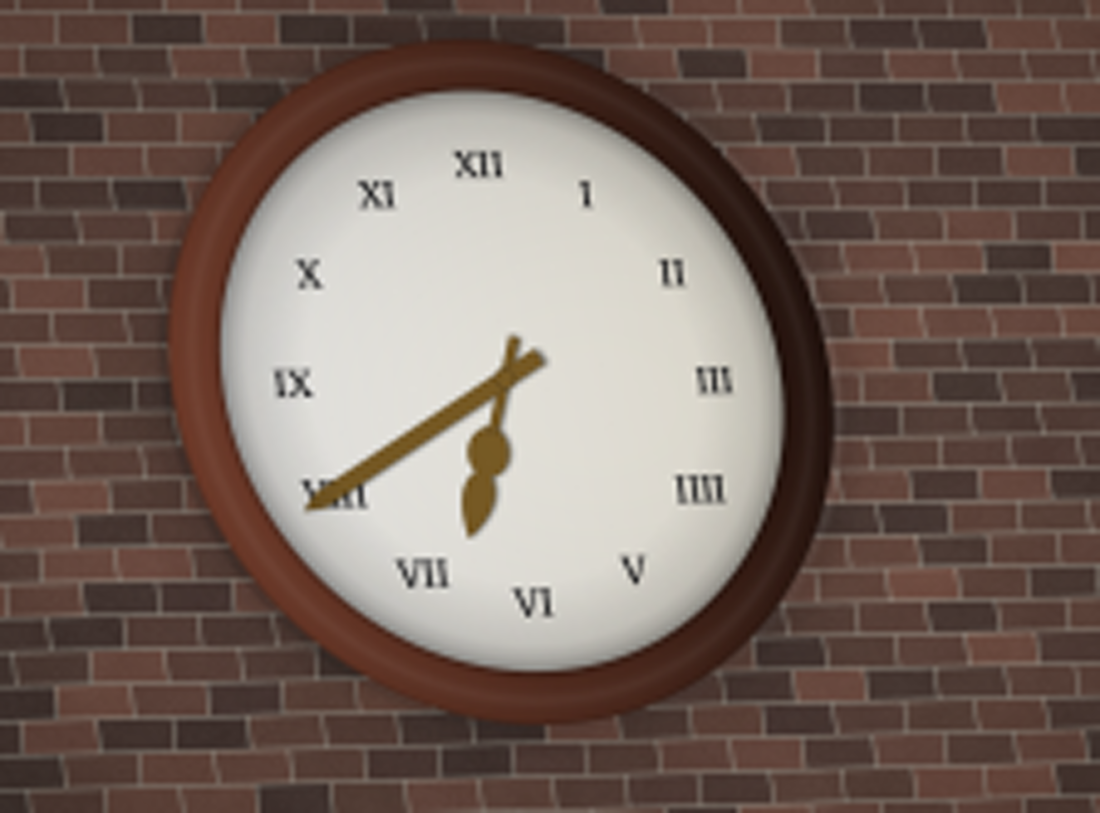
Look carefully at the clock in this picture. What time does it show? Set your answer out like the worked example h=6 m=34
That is h=6 m=40
